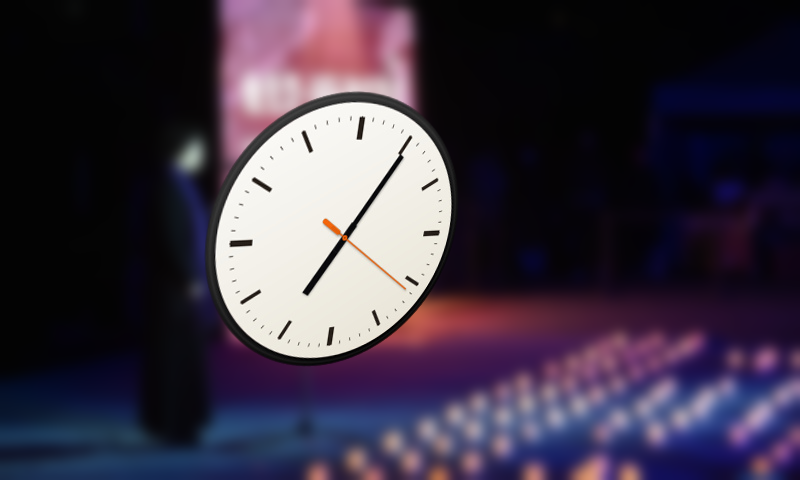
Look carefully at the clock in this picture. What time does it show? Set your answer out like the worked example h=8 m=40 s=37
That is h=7 m=5 s=21
